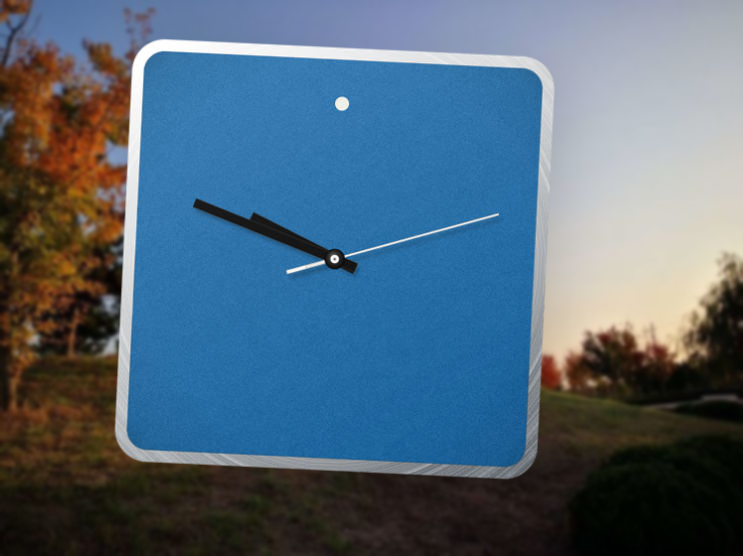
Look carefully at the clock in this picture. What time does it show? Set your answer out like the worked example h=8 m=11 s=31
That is h=9 m=48 s=12
